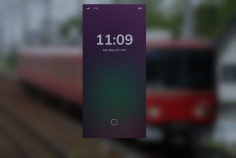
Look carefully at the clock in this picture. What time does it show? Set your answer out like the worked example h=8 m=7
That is h=11 m=9
